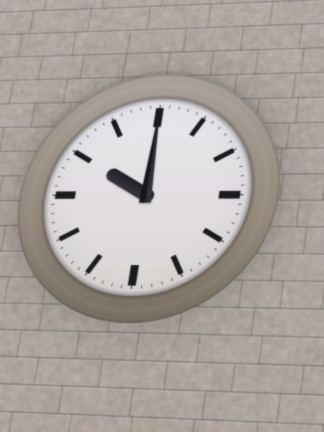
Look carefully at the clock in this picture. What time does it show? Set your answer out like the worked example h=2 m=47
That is h=10 m=0
